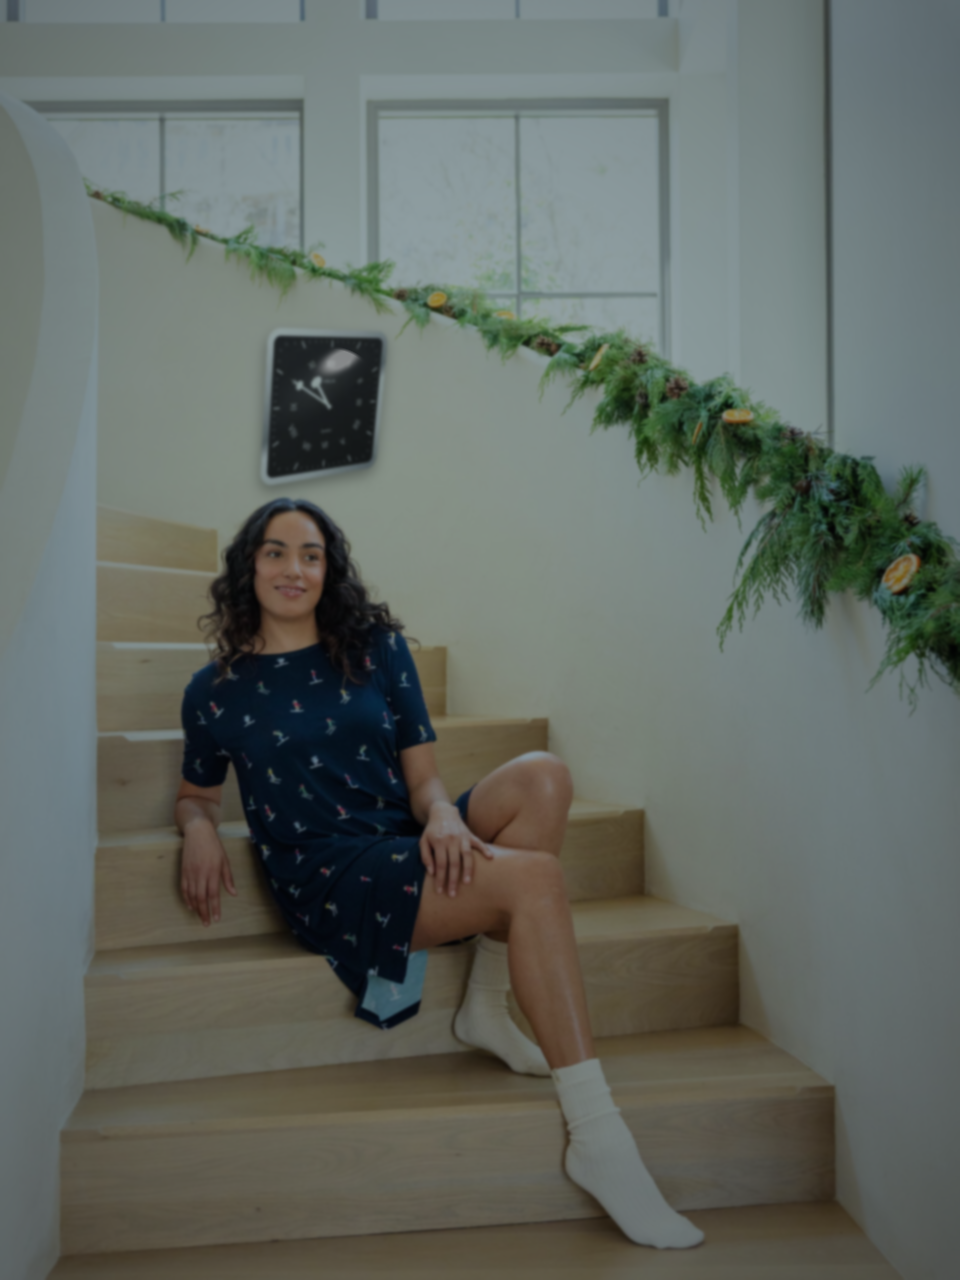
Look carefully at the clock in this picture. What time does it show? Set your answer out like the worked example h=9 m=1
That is h=10 m=50
